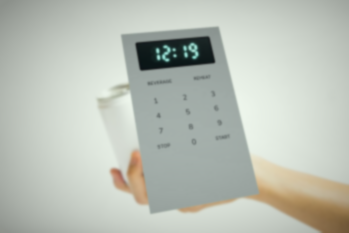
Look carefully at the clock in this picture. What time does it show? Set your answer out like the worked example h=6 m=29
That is h=12 m=19
